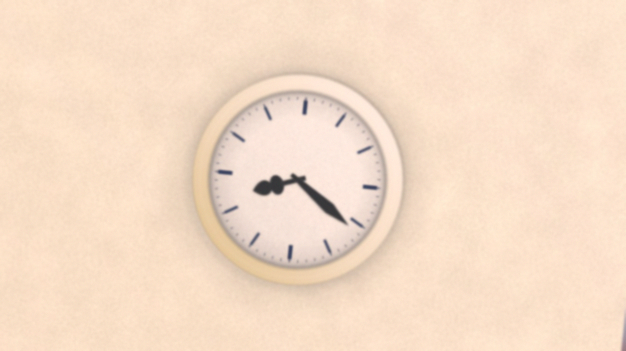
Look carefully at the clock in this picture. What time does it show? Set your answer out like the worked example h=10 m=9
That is h=8 m=21
